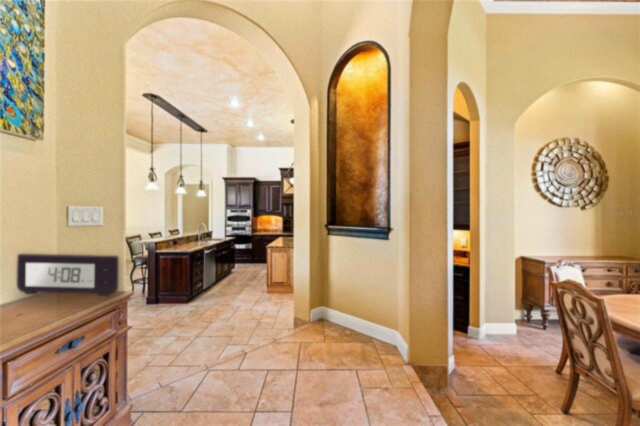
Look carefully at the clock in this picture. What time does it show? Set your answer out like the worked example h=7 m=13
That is h=4 m=8
